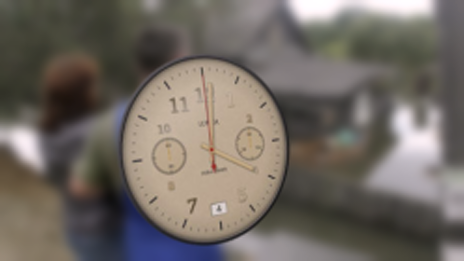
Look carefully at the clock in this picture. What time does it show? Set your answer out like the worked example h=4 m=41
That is h=4 m=1
